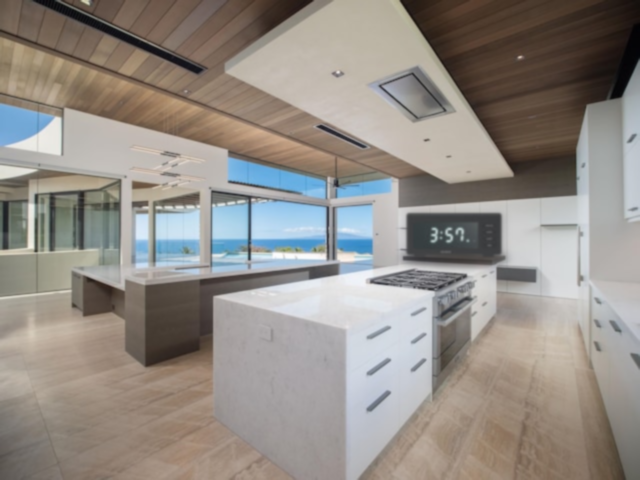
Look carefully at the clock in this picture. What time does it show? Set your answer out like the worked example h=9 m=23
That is h=3 m=57
